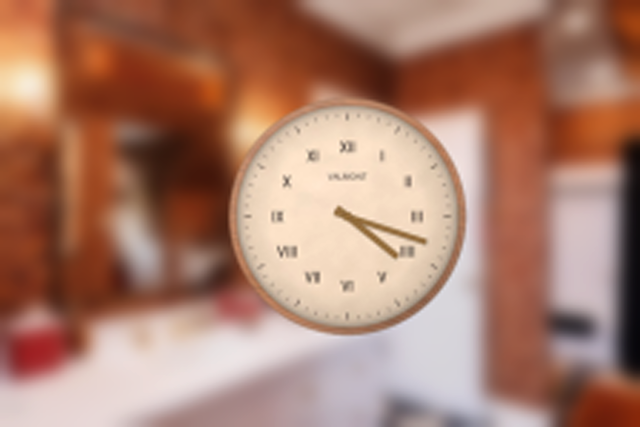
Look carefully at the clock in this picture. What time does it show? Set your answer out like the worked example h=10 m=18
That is h=4 m=18
